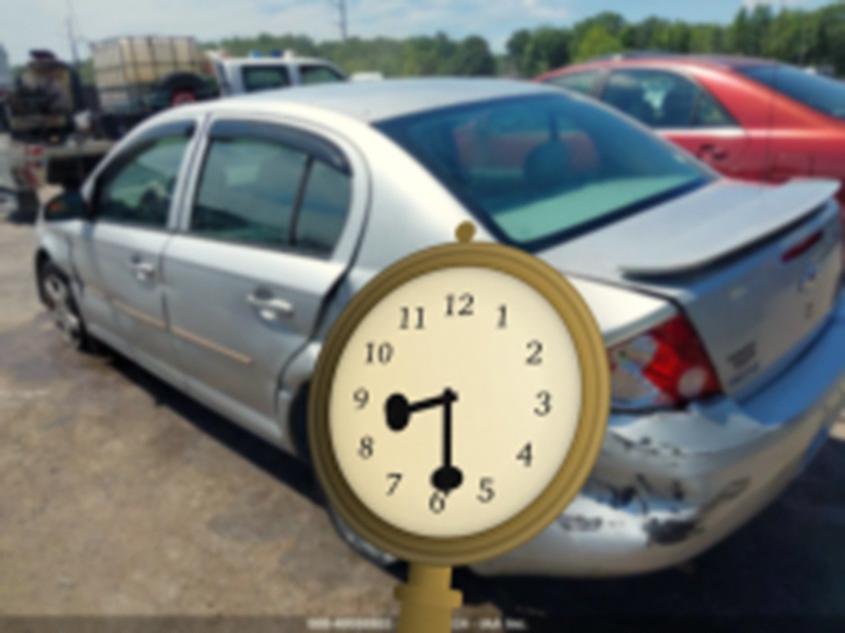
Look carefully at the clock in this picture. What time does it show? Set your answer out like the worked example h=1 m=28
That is h=8 m=29
